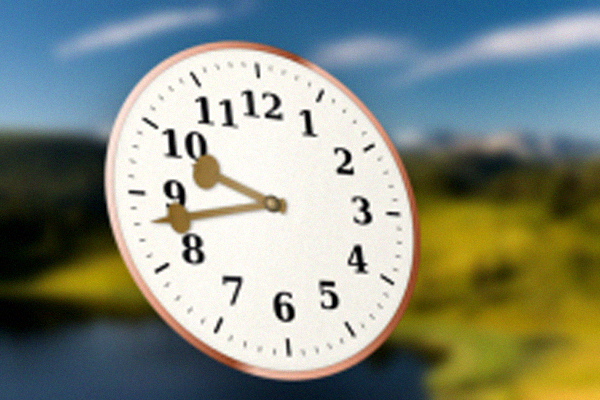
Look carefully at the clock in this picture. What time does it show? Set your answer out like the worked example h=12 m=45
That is h=9 m=43
